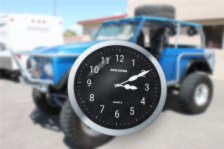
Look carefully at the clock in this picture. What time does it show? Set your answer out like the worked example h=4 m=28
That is h=3 m=10
